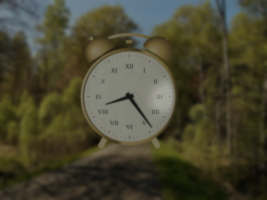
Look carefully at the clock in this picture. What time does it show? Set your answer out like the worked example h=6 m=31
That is h=8 m=24
